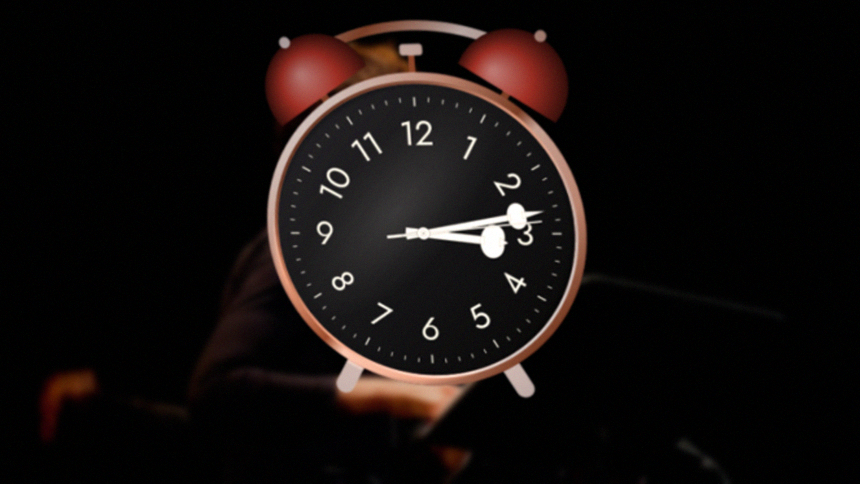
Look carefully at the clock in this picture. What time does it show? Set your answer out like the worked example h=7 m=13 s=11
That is h=3 m=13 s=14
